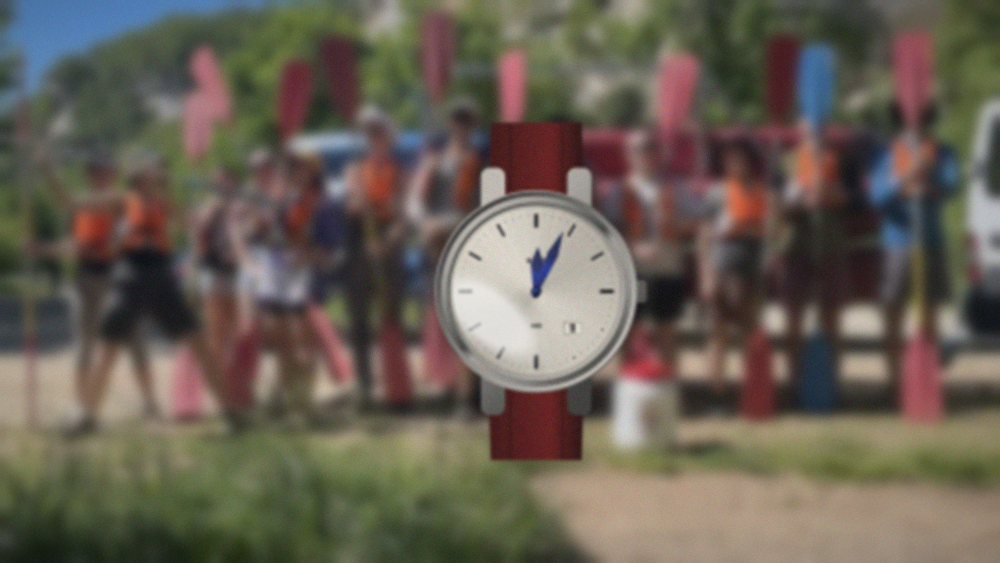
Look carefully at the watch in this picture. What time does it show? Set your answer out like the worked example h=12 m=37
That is h=12 m=4
